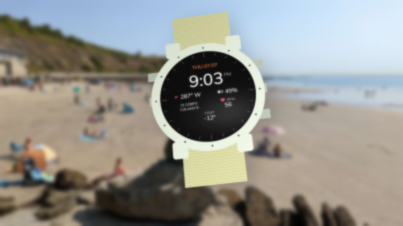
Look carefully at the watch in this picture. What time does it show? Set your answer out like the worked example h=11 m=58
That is h=9 m=3
